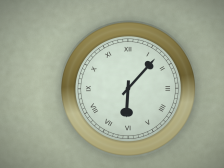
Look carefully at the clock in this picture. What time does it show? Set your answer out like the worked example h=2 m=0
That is h=6 m=7
